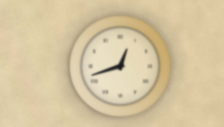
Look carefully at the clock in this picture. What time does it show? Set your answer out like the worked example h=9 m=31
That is h=12 m=42
